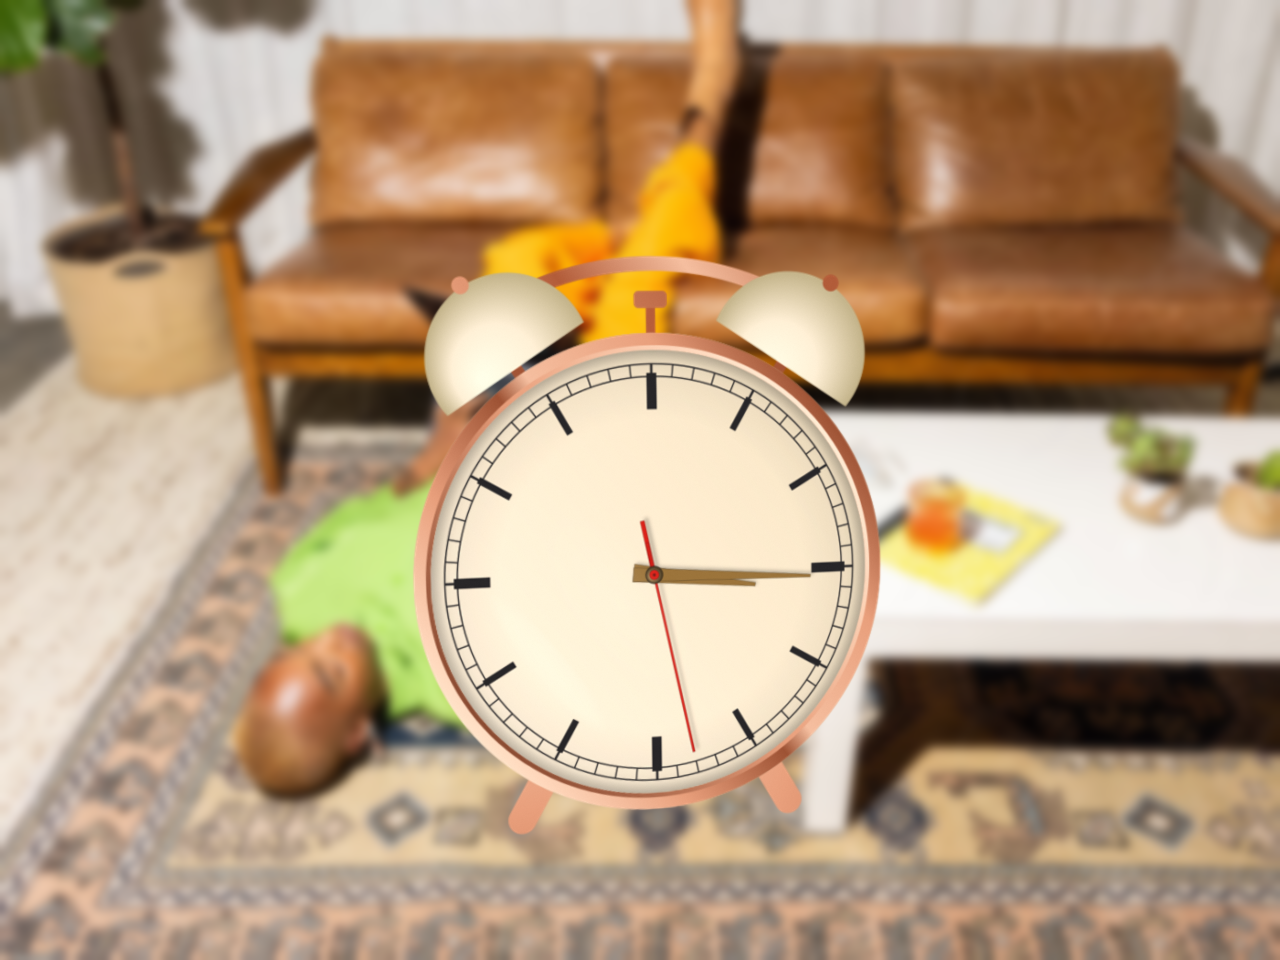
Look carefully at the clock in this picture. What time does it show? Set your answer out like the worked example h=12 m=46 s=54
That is h=3 m=15 s=28
